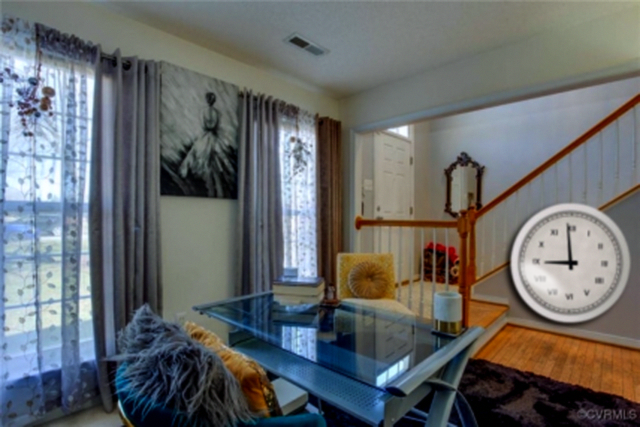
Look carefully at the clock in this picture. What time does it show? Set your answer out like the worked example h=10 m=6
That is h=8 m=59
